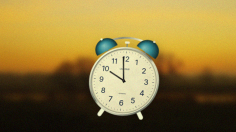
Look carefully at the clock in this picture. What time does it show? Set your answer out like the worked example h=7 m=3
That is h=9 m=59
